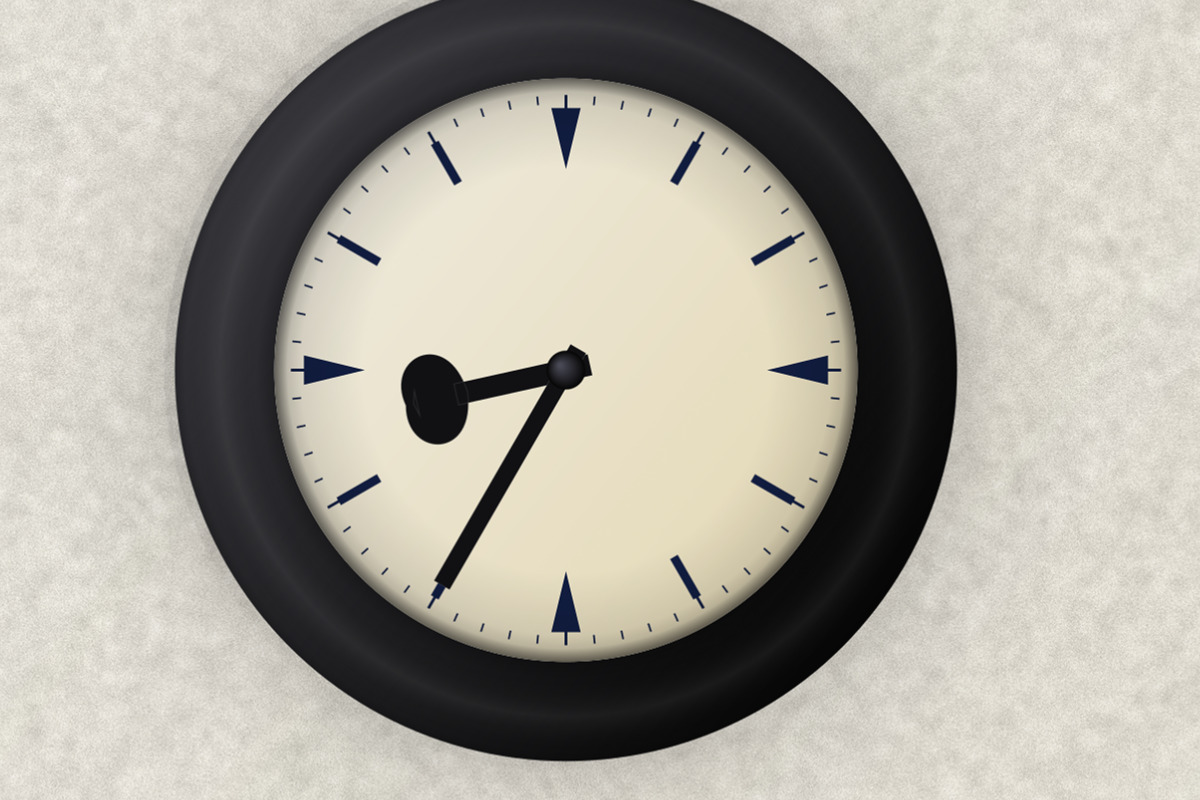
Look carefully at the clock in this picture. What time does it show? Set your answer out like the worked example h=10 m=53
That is h=8 m=35
